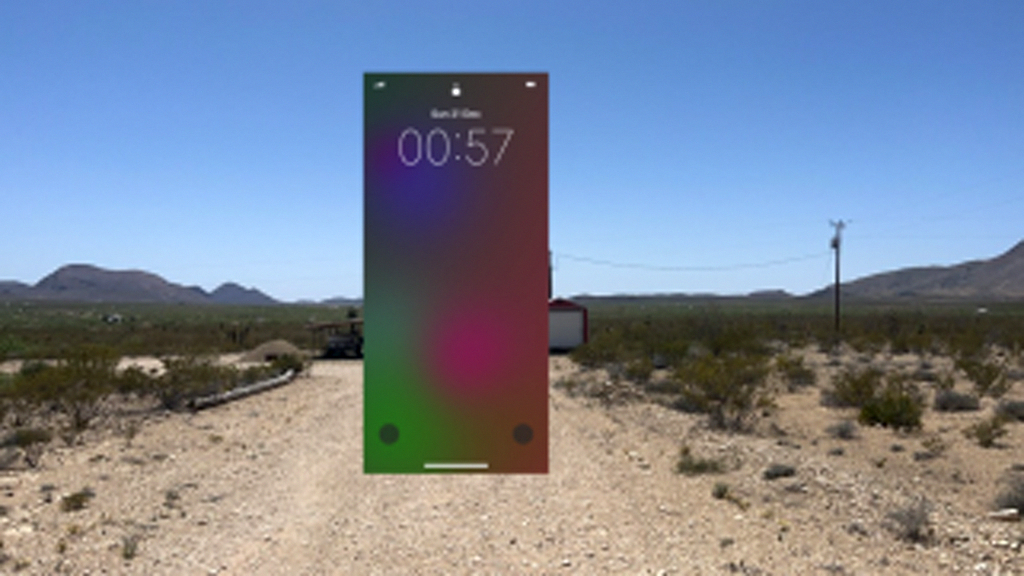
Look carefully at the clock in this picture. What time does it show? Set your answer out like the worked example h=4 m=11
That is h=0 m=57
